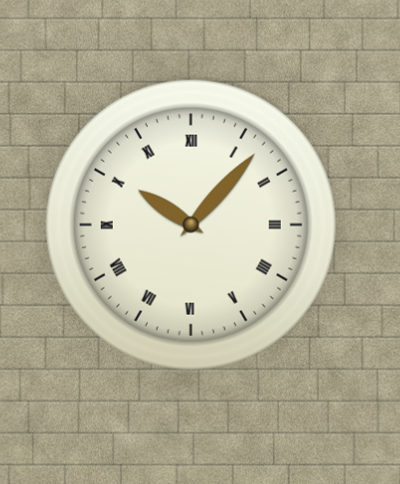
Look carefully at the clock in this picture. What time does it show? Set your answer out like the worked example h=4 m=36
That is h=10 m=7
